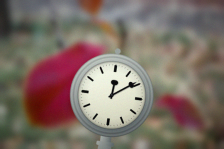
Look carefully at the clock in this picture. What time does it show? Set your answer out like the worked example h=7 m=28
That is h=12 m=9
